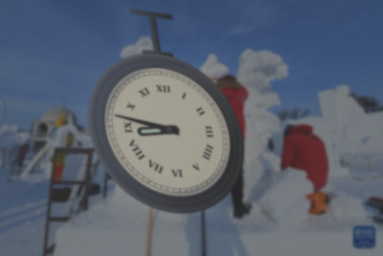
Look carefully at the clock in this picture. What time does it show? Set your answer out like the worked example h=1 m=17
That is h=8 m=47
